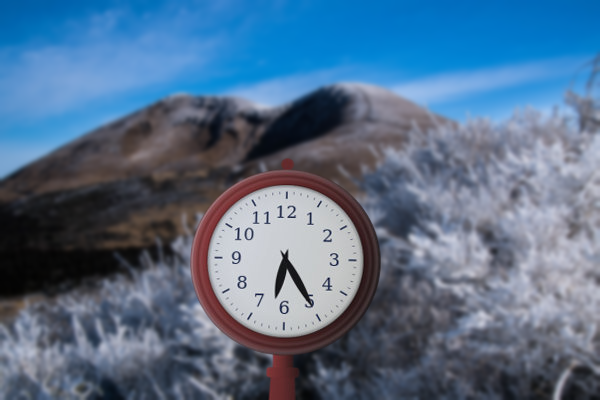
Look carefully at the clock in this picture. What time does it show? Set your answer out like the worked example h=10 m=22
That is h=6 m=25
